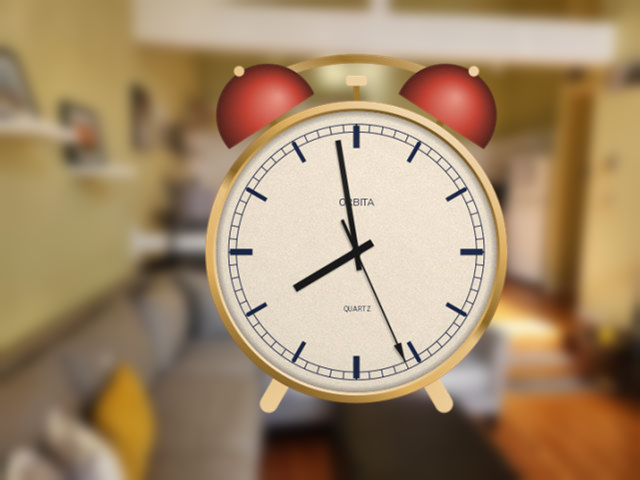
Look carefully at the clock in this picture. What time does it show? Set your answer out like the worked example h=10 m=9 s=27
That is h=7 m=58 s=26
